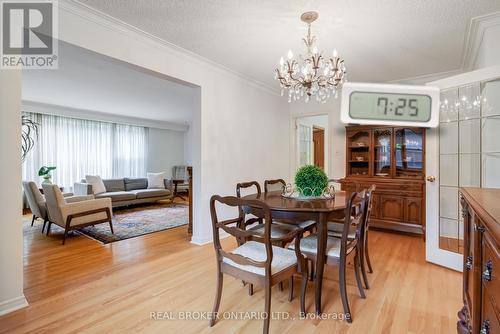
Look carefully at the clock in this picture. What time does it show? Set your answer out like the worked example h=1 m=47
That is h=7 m=25
